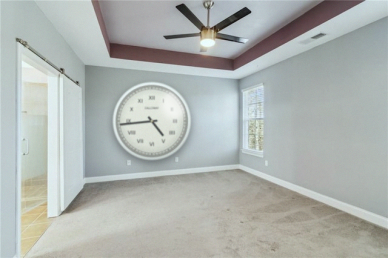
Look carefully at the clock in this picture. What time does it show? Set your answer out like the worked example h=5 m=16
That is h=4 m=44
